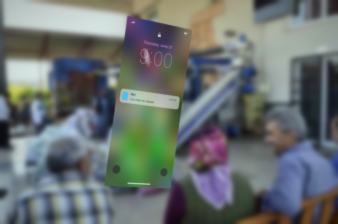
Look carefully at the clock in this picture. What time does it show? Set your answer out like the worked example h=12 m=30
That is h=9 m=0
